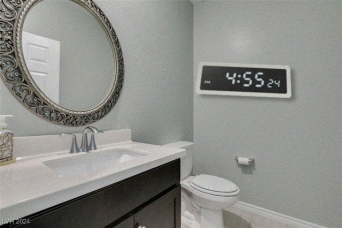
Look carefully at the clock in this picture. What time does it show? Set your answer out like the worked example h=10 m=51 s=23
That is h=4 m=55 s=24
